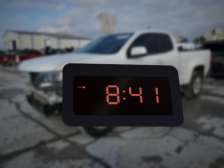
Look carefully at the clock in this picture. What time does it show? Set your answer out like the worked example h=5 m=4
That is h=8 m=41
